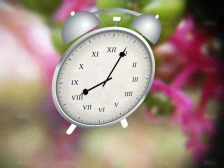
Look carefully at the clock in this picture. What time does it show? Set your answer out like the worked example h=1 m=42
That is h=8 m=4
